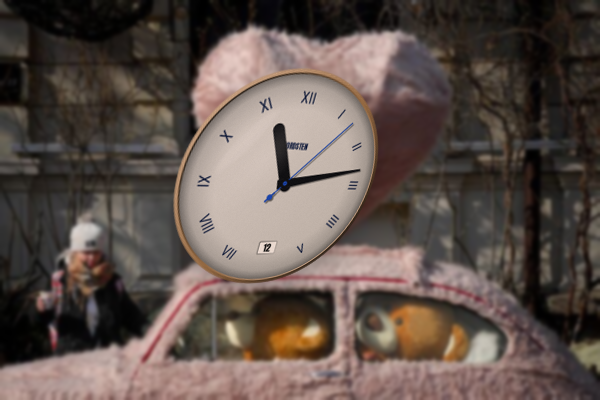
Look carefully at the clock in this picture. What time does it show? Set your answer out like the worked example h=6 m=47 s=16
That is h=11 m=13 s=7
